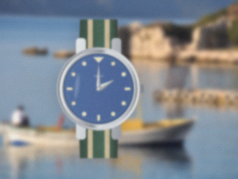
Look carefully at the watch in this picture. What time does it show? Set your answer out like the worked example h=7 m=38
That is h=2 m=0
